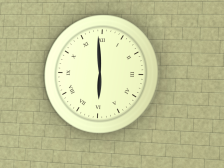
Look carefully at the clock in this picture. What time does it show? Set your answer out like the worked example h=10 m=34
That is h=5 m=59
